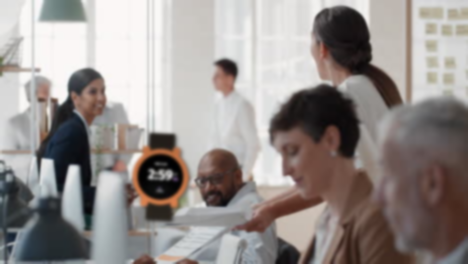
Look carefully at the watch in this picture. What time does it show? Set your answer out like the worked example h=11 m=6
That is h=2 m=59
